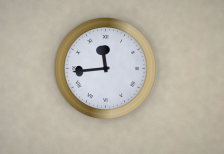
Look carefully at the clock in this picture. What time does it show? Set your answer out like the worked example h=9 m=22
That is h=11 m=44
